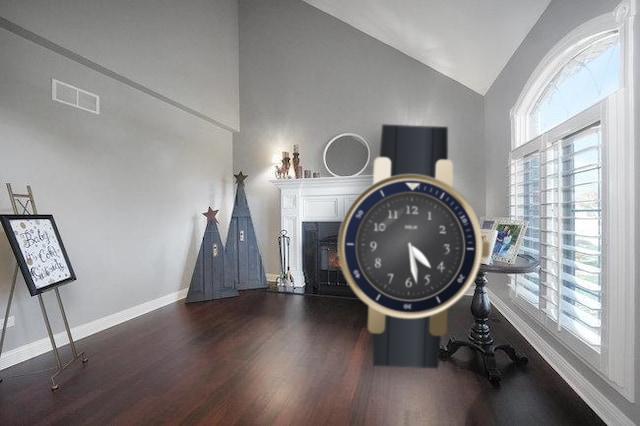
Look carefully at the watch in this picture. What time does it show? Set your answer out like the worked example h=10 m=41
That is h=4 m=28
